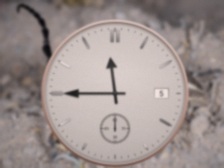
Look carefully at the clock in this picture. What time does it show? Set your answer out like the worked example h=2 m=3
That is h=11 m=45
